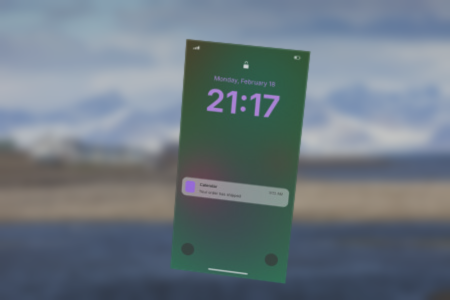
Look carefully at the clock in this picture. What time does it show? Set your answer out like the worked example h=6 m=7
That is h=21 m=17
